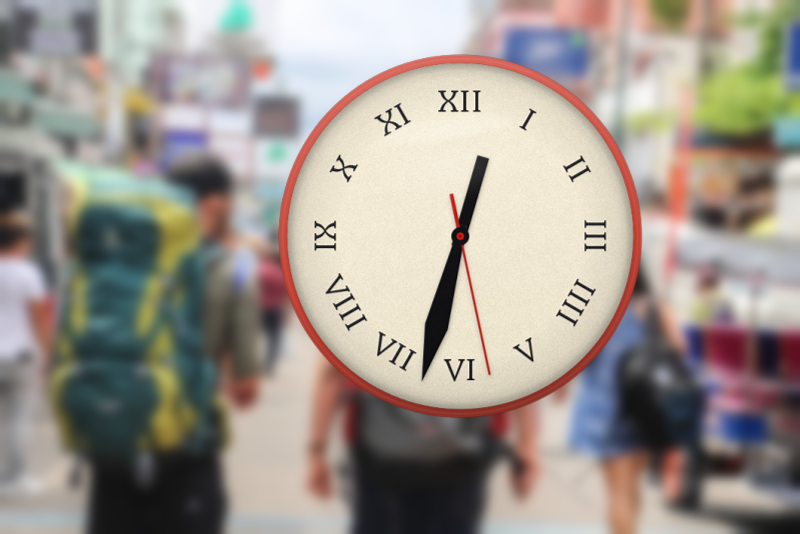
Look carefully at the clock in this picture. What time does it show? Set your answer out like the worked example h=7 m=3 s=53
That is h=12 m=32 s=28
